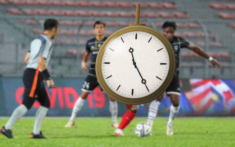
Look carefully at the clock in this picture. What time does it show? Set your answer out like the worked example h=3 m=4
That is h=11 m=25
